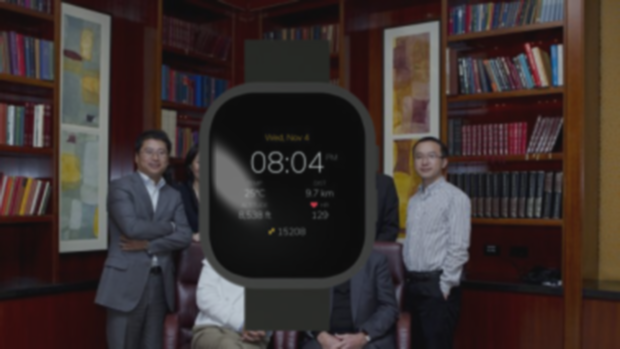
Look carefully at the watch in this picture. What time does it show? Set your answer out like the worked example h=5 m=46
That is h=8 m=4
